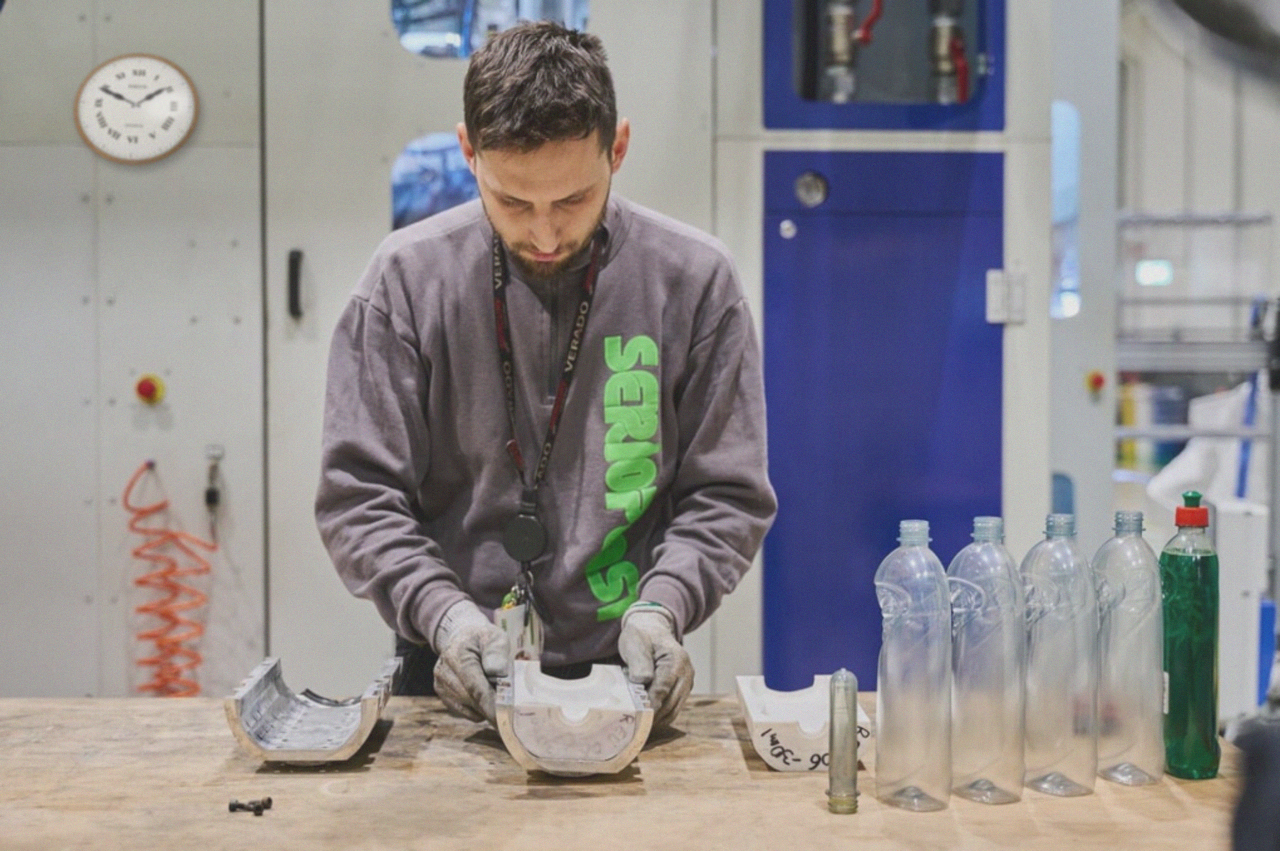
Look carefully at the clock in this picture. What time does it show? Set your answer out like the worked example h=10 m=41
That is h=1 m=49
